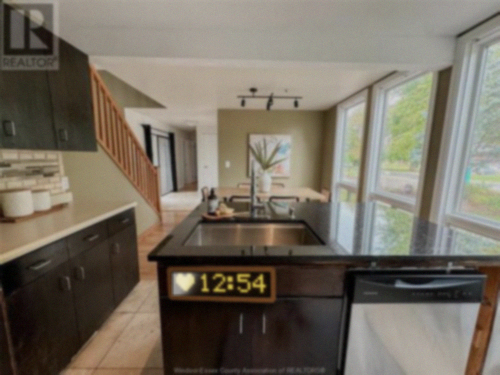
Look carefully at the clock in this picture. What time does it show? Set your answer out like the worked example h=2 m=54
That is h=12 m=54
